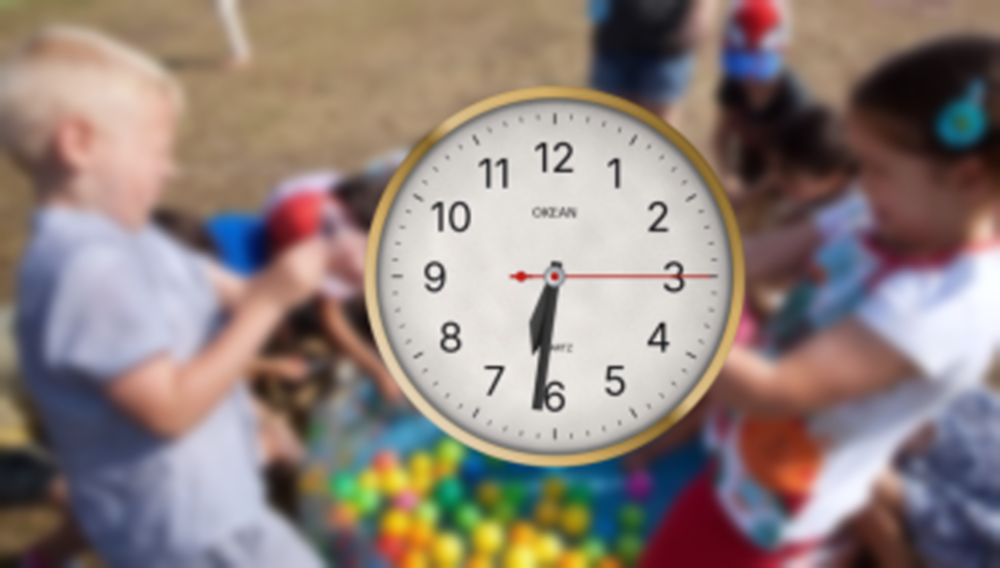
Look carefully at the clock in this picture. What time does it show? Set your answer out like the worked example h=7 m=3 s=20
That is h=6 m=31 s=15
